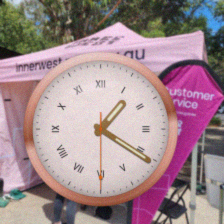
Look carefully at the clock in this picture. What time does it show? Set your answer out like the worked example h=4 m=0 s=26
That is h=1 m=20 s=30
